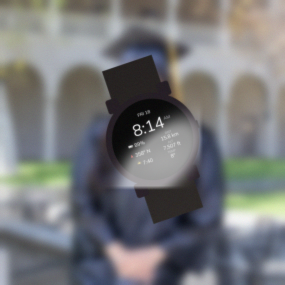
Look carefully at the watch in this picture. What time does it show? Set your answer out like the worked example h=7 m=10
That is h=8 m=14
